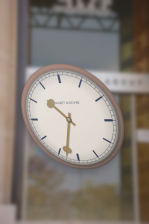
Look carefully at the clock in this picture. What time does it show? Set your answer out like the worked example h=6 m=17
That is h=10 m=33
